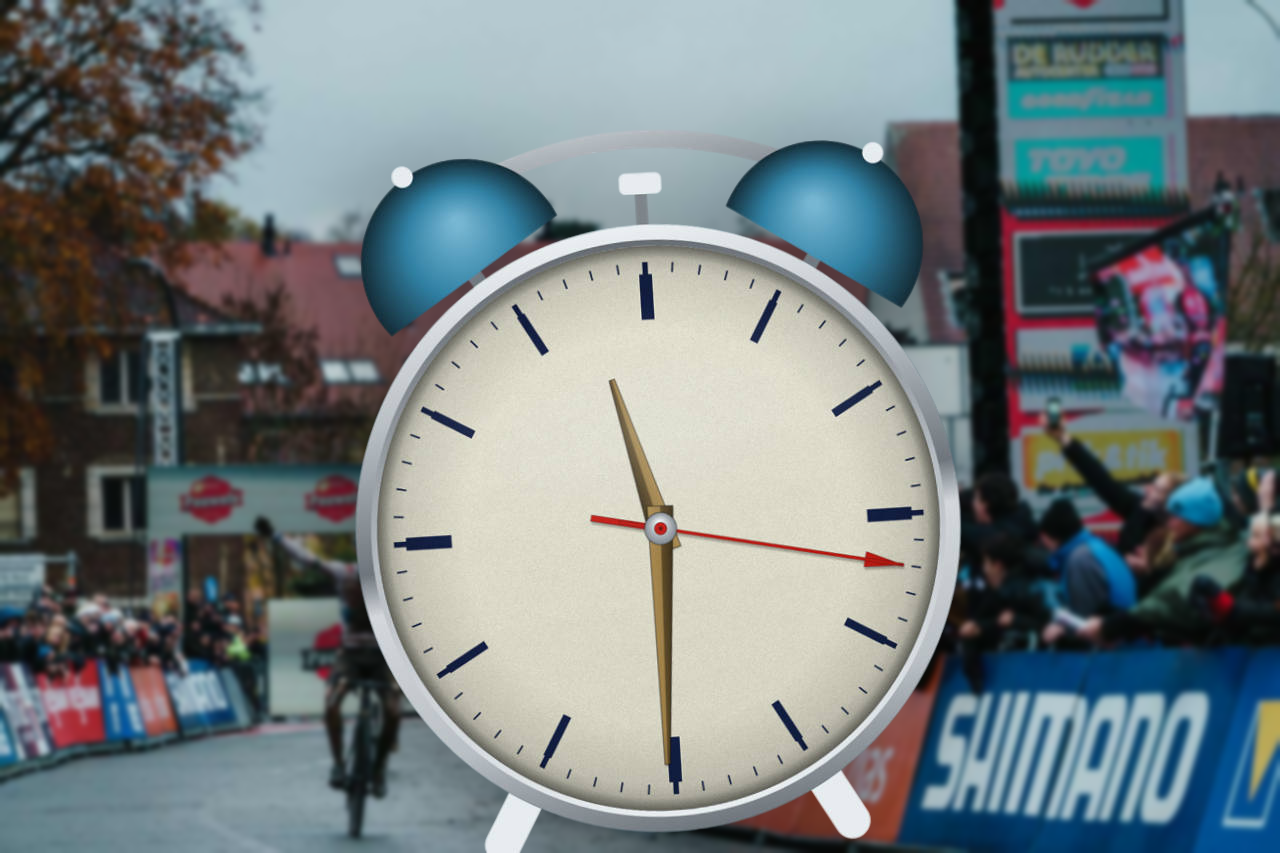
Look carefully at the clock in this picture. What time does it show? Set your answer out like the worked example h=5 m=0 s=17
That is h=11 m=30 s=17
